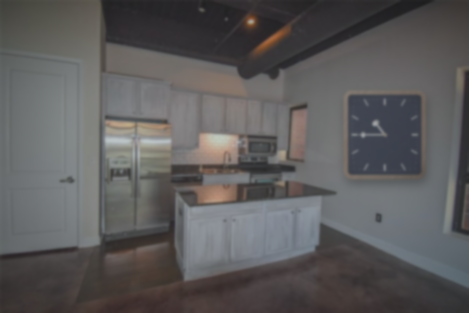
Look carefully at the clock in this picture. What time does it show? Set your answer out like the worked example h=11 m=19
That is h=10 m=45
